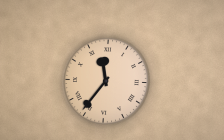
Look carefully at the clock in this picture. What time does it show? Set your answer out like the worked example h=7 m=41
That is h=11 m=36
